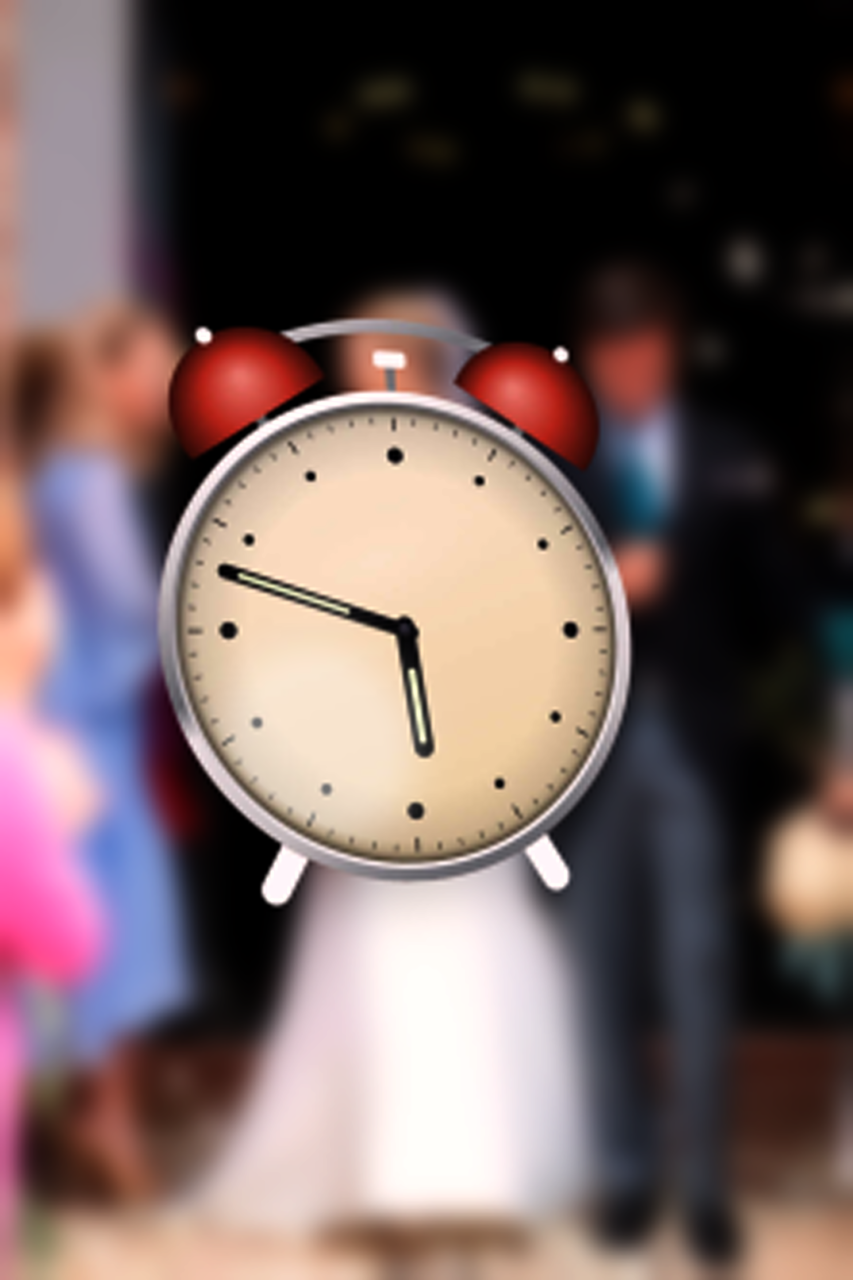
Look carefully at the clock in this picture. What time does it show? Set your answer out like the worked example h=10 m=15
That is h=5 m=48
